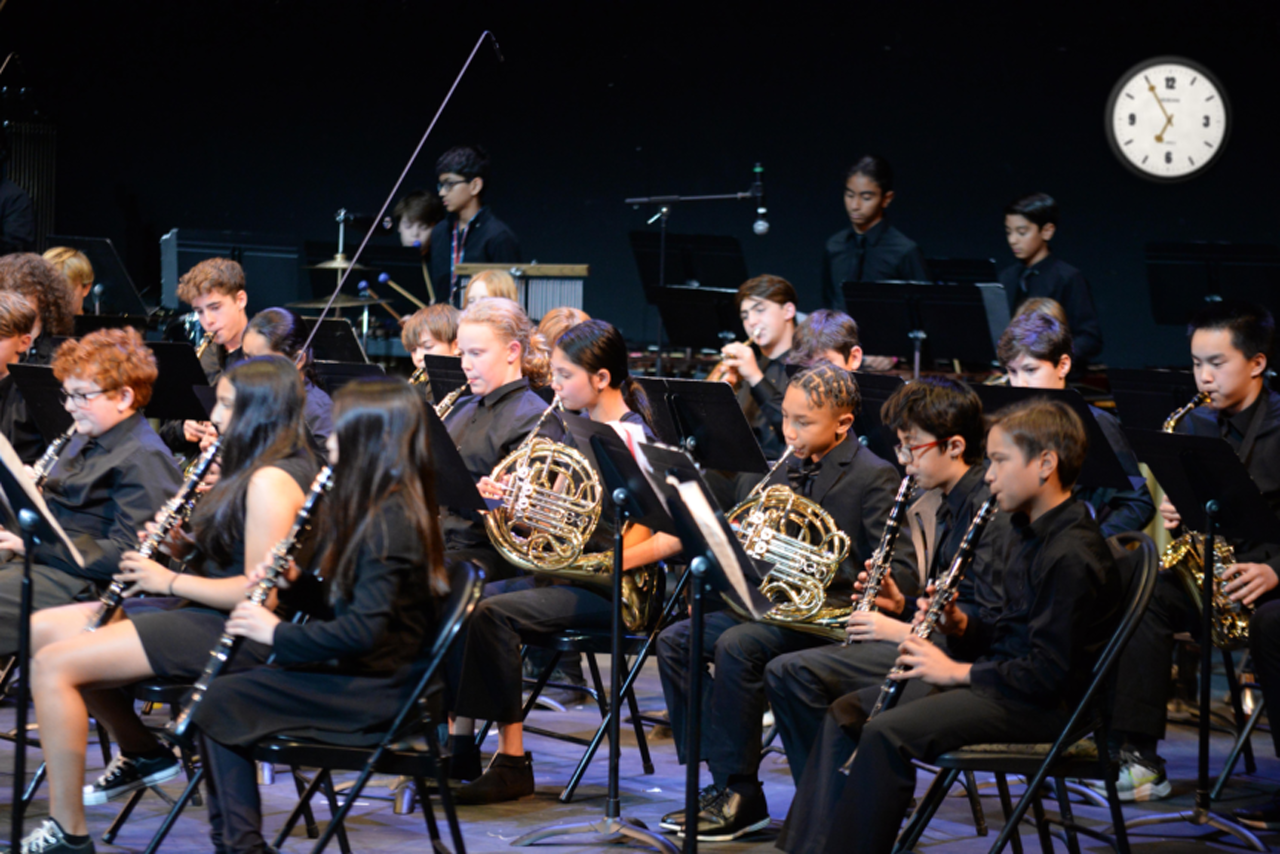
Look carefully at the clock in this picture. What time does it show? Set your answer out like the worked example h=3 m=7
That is h=6 m=55
